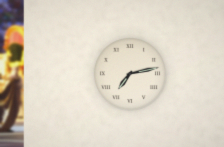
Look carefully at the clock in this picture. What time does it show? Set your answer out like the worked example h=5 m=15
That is h=7 m=13
